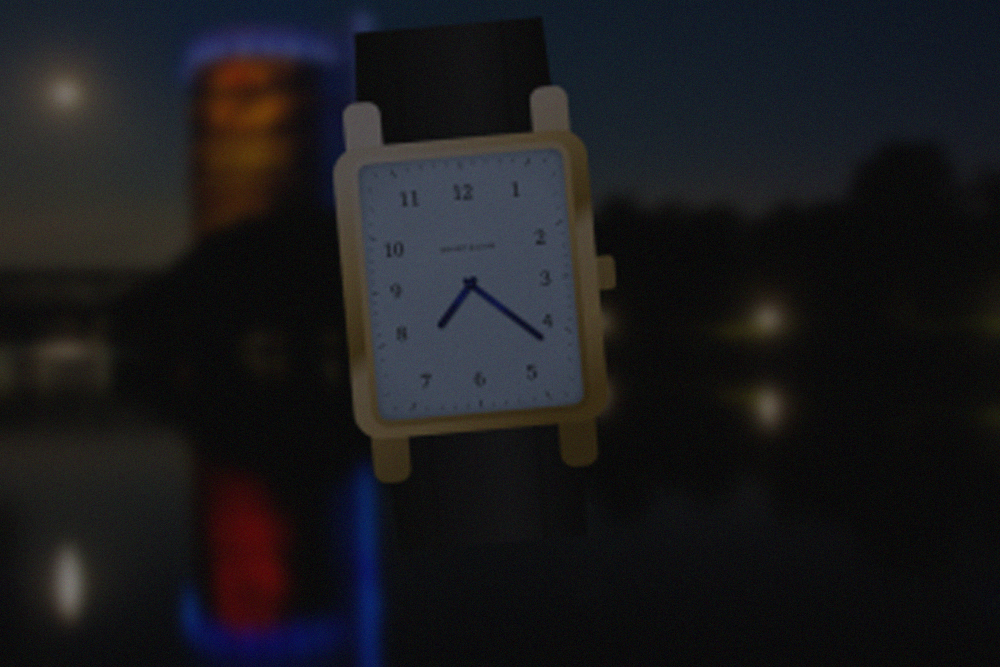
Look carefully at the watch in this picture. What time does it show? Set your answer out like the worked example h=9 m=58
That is h=7 m=22
